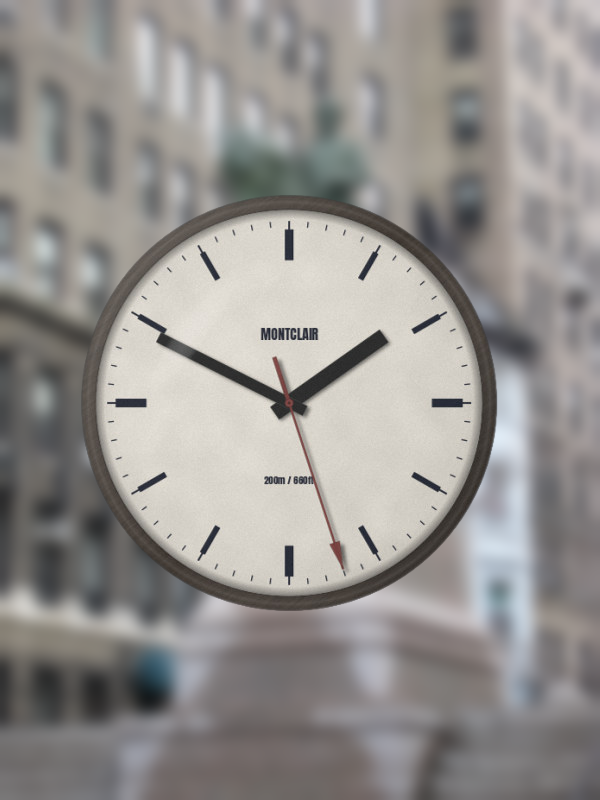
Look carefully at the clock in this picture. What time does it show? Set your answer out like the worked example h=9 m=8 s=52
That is h=1 m=49 s=27
